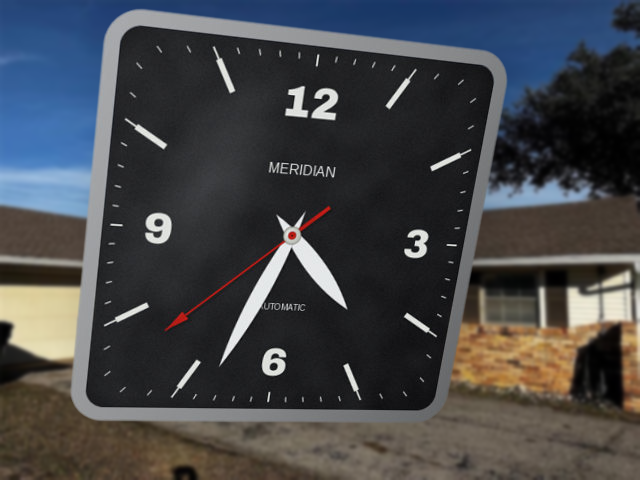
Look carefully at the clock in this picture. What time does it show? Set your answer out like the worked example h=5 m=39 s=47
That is h=4 m=33 s=38
